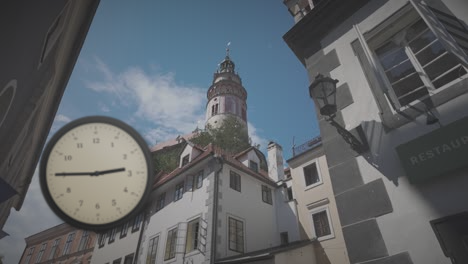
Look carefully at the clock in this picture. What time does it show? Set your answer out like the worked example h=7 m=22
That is h=2 m=45
